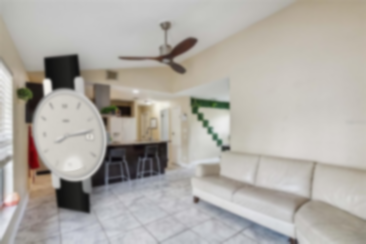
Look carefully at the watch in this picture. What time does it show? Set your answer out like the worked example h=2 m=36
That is h=8 m=13
